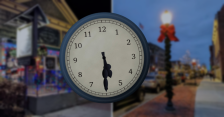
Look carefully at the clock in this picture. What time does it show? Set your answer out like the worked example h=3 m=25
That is h=5 m=30
